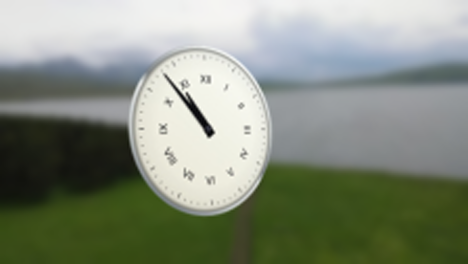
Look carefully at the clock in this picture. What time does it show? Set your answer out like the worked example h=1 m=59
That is h=10 m=53
